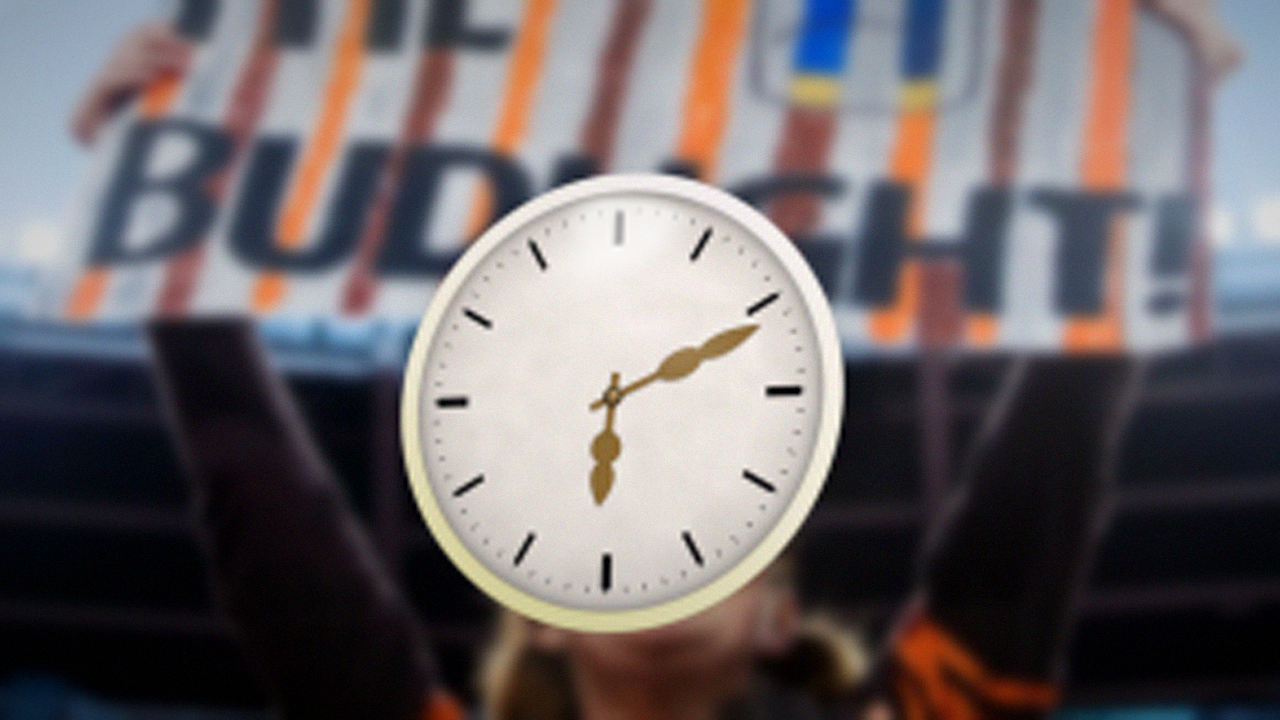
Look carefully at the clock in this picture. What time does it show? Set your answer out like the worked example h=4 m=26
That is h=6 m=11
